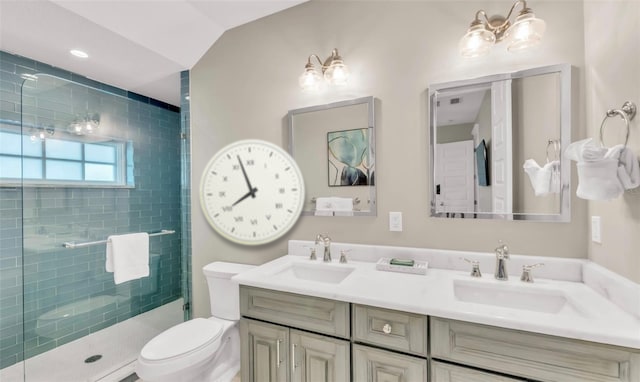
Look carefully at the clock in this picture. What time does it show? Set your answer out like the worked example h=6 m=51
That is h=7 m=57
